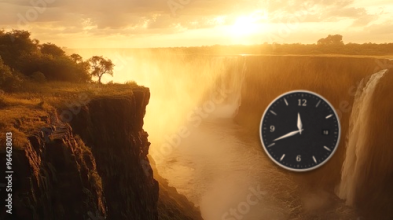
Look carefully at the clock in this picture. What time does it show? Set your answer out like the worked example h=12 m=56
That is h=11 m=41
